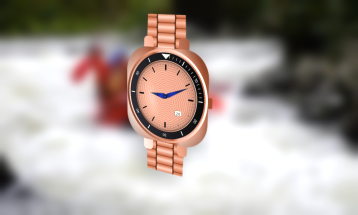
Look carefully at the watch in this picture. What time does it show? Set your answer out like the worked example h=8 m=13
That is h=9 m=11
